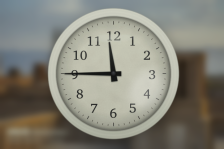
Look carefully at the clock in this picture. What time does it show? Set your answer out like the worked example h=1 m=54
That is h=11 m=45
